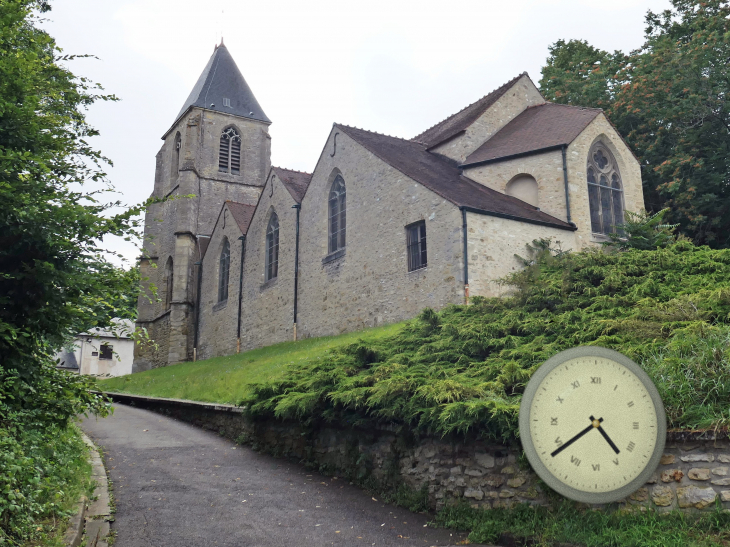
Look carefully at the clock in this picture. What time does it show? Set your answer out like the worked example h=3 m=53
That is h=4 m=39
